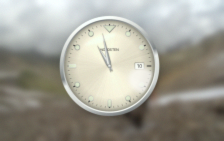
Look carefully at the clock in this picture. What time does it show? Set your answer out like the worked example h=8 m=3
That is h=10 m=58
